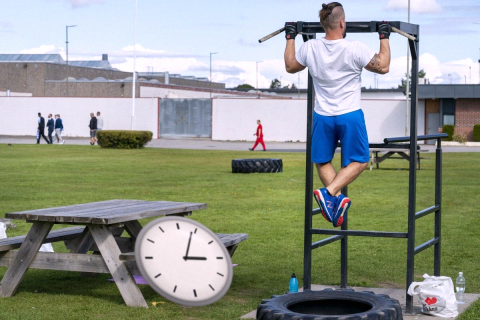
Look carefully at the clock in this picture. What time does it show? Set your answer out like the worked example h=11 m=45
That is h=3 m=4
